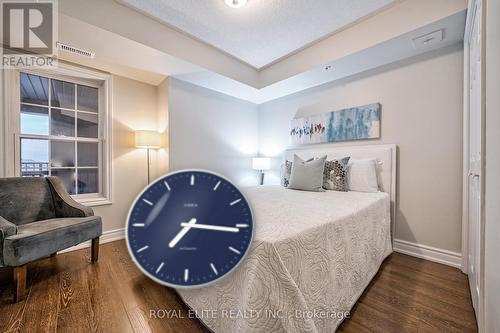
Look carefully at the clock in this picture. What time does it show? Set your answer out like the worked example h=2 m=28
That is h=7 m=16
